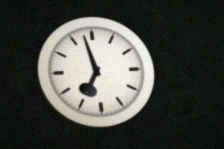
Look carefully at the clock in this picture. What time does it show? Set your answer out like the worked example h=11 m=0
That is h=6 m=58
